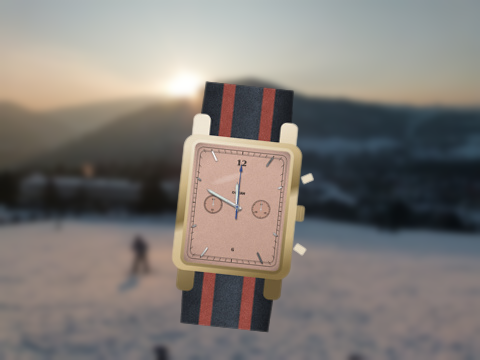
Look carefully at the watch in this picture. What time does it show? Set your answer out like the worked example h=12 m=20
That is h=11 m=49
